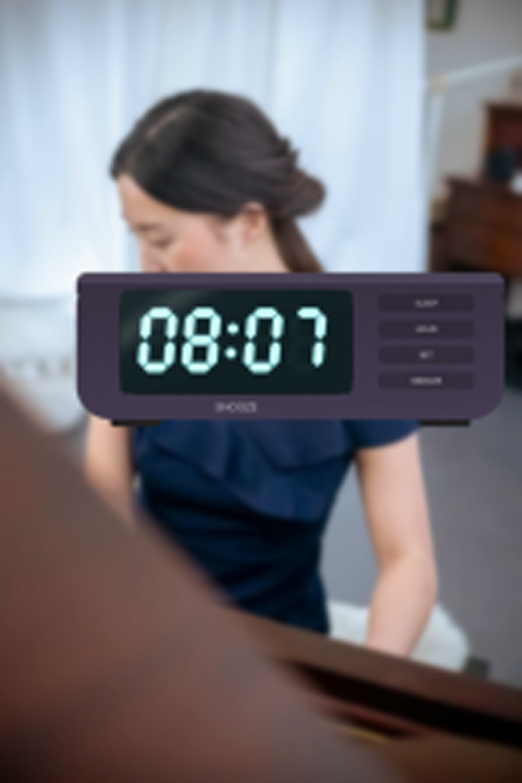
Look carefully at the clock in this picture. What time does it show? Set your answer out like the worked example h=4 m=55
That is h=8 m=7
